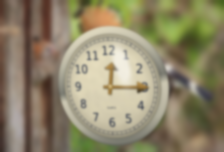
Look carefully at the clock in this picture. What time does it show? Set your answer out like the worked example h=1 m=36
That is h=12 m=15
